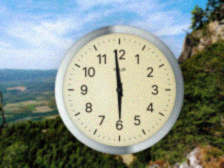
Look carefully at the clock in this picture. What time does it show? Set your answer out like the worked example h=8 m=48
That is h=5 m=59
